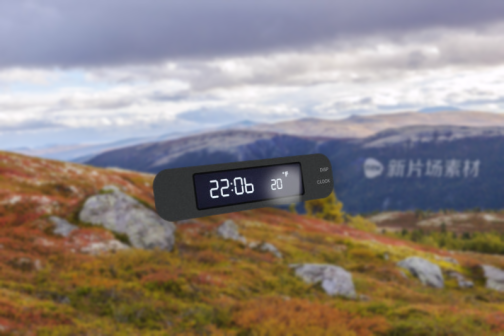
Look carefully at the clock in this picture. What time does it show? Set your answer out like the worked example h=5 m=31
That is h=22 m=6
